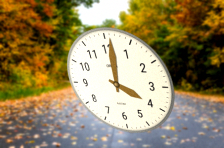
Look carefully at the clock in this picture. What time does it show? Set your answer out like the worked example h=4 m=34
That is h=4 m=1
